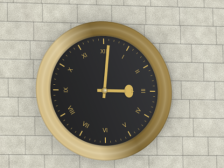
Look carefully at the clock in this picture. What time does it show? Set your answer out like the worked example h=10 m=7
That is h=3 m=1
